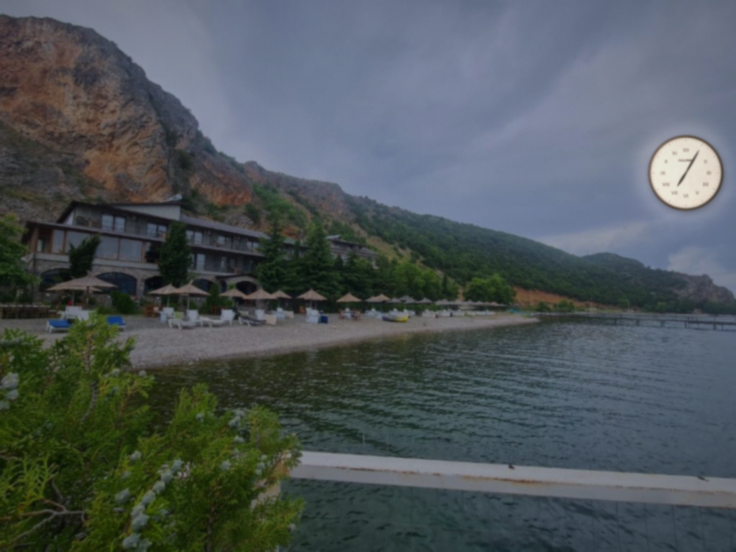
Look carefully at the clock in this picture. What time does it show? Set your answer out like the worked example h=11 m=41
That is h=7 m=5
